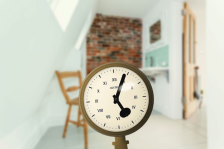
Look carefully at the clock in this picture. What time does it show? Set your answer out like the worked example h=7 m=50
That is h=5 m=4
